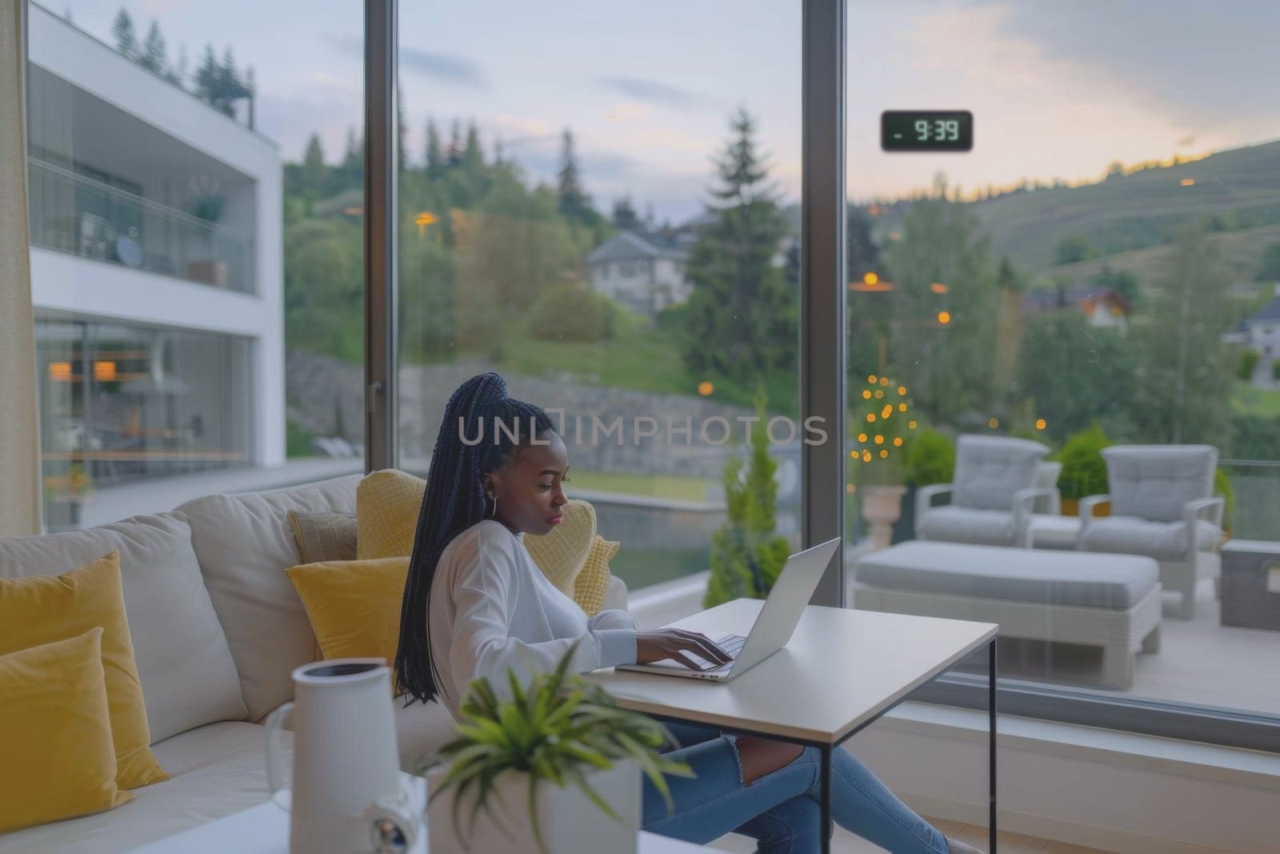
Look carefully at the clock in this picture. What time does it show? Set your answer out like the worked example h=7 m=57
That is h=9 m=39
